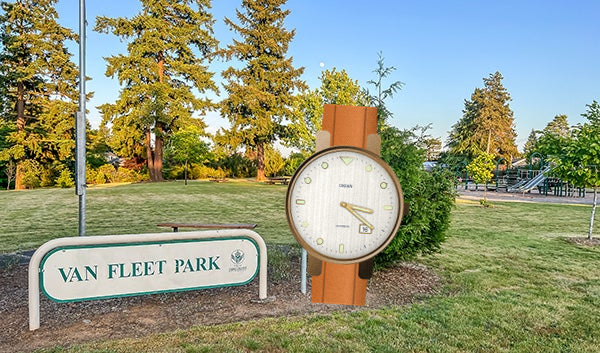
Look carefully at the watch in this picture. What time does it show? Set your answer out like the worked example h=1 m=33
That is h=3 m=21
